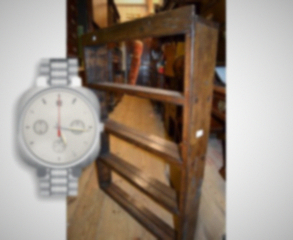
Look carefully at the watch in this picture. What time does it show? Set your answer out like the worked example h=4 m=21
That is h=5 m=16
